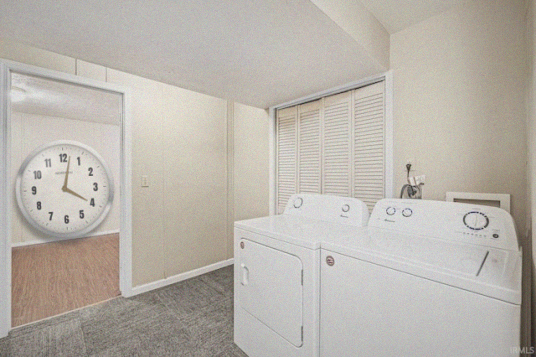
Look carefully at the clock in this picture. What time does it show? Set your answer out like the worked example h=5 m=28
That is h=4 m=2
